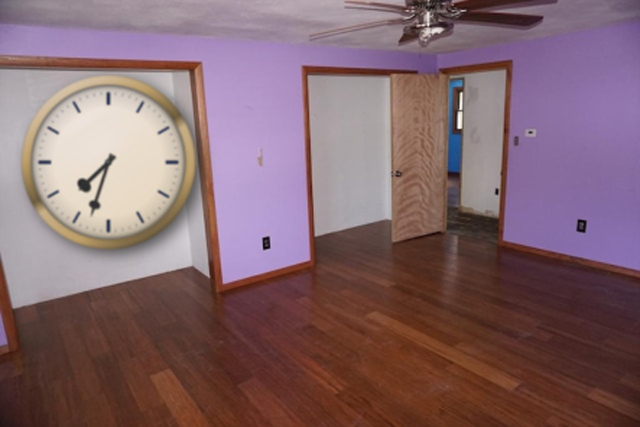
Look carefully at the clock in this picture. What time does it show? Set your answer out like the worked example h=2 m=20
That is h=7 m=33
